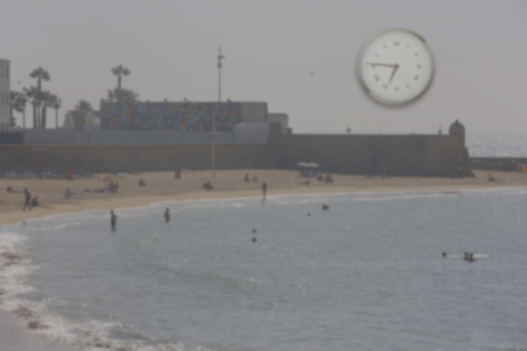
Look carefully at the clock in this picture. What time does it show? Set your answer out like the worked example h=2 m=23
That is h=6 m=46
